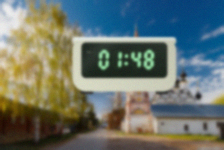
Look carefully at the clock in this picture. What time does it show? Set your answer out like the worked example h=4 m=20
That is h=1 m=48
